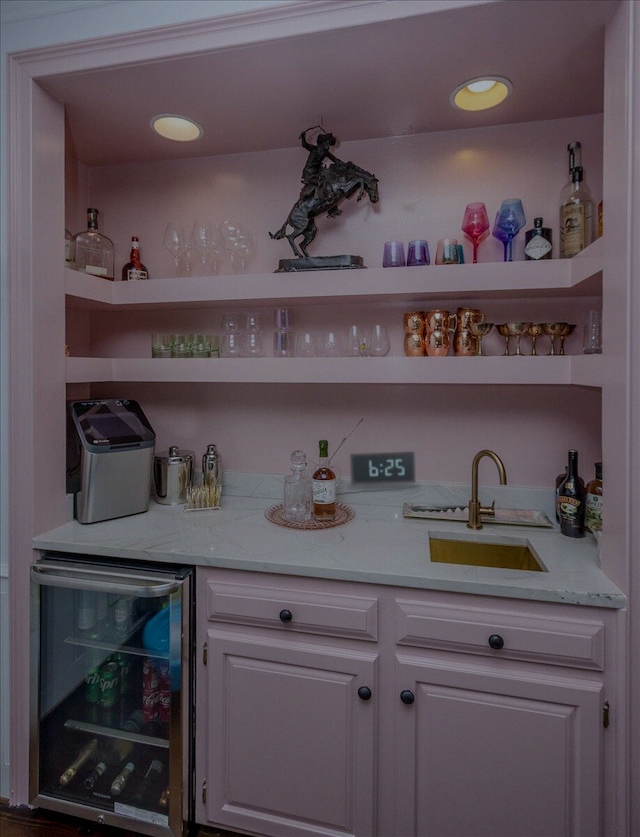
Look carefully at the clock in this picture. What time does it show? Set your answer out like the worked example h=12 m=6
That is h=6 m=25
